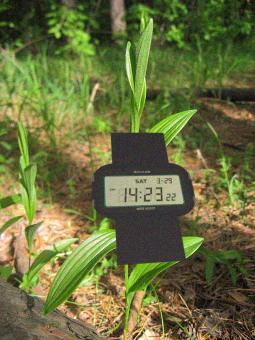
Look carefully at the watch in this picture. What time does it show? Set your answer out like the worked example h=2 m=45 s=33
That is h=14 m=23 s=22
